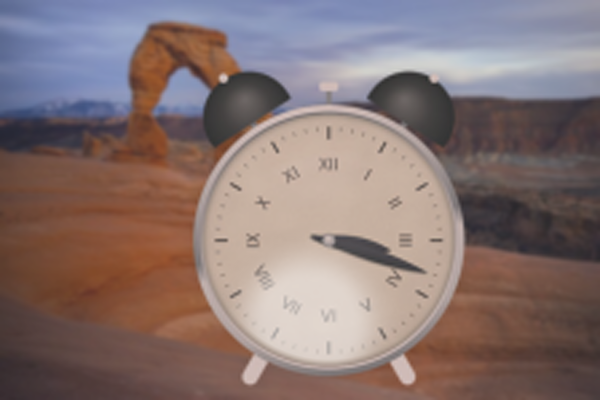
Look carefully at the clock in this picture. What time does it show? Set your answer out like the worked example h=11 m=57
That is h=3 m=18
